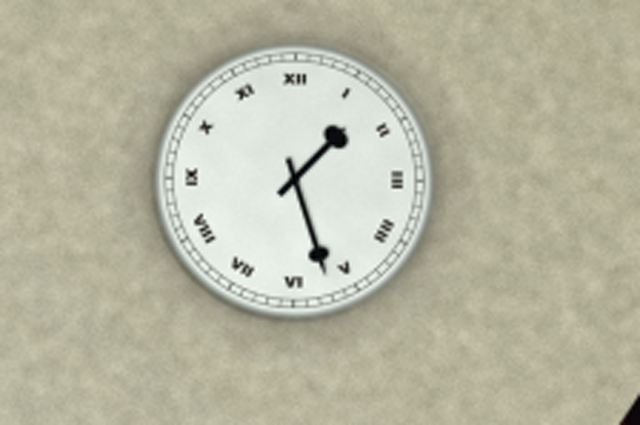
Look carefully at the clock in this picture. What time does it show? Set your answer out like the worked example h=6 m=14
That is h=1 m=27
